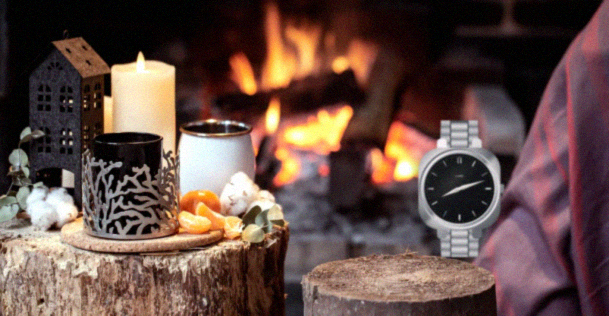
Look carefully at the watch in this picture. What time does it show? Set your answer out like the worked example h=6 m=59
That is h=8 m=12
